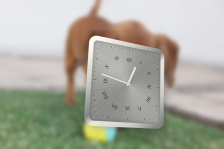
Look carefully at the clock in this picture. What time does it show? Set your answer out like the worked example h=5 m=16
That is h=12 m=47
